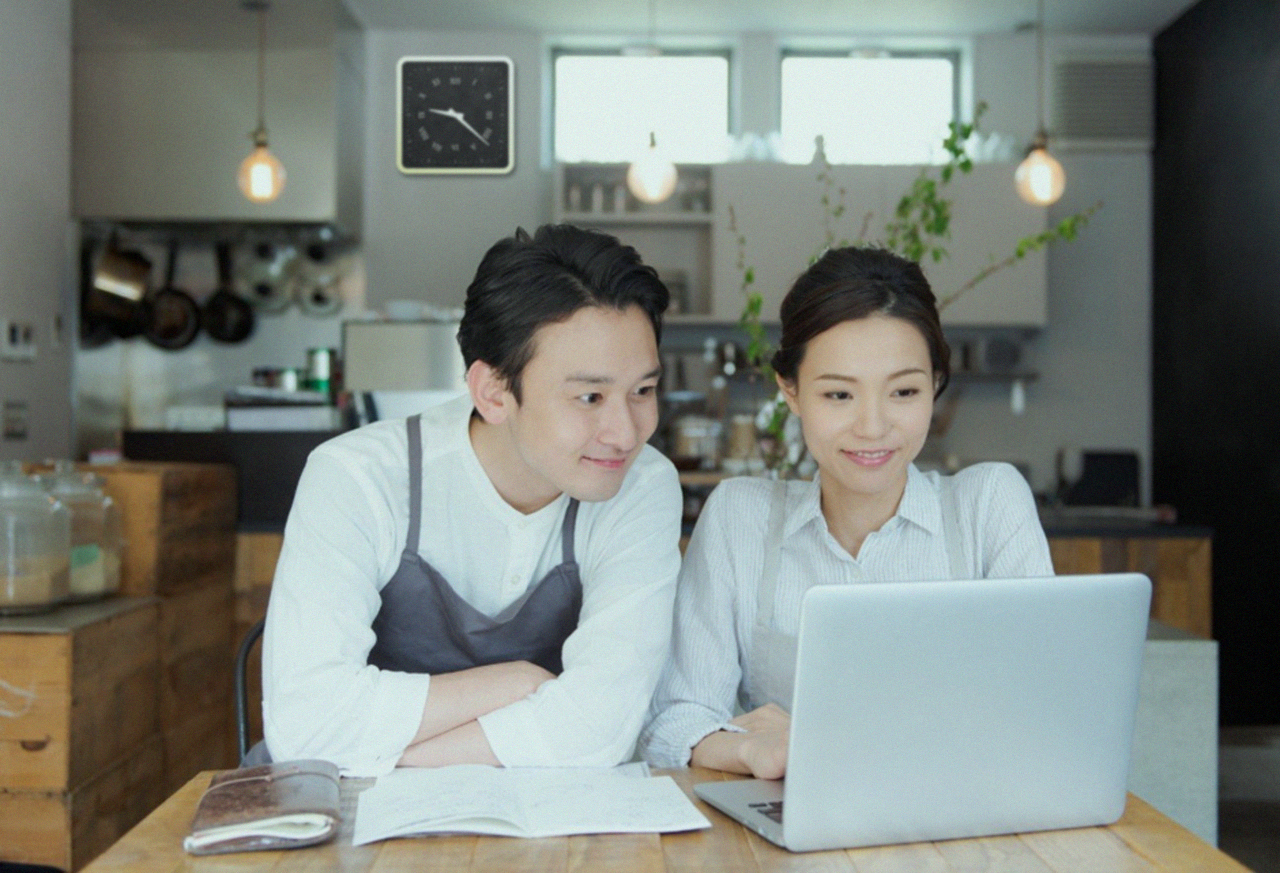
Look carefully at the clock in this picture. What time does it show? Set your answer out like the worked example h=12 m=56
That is h=9 m=22
